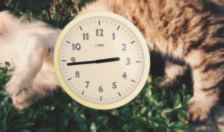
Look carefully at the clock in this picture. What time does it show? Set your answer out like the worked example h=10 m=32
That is h=2 m=44
